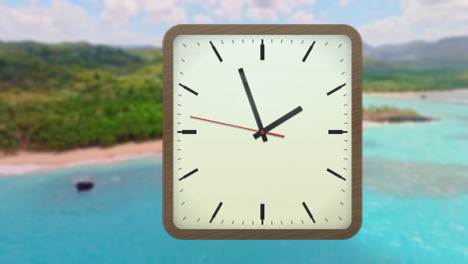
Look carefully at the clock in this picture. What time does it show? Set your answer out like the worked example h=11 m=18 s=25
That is h=1 m=56 s=47
